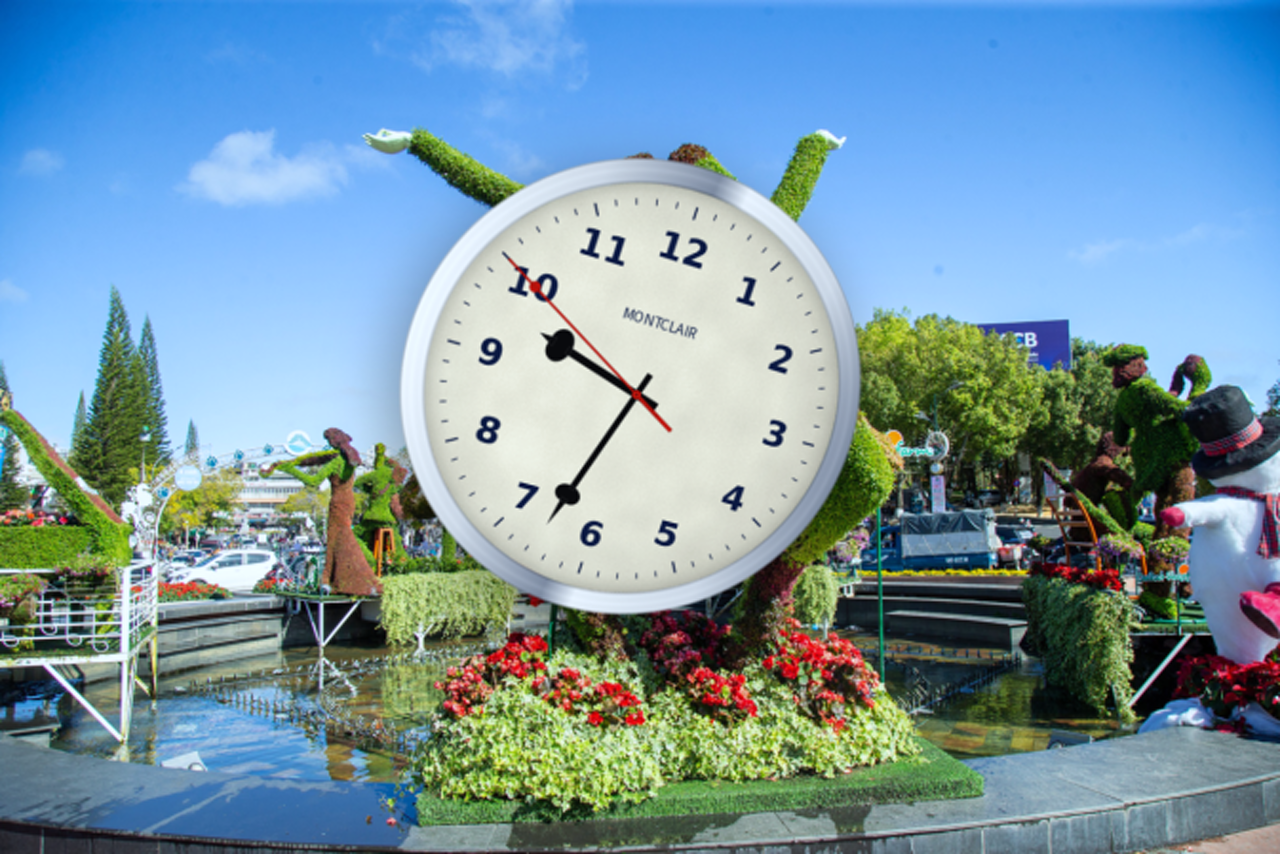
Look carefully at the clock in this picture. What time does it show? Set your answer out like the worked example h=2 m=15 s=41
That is h=9 m=32 s=50
